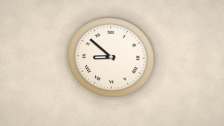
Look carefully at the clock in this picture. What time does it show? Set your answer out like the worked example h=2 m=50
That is h=8 m=52
